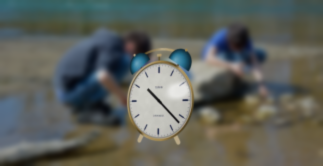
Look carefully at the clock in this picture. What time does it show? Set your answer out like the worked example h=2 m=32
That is h=10 m=22
